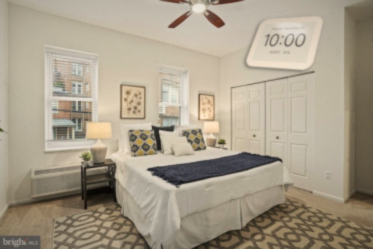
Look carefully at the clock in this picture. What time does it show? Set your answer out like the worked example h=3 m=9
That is h=10 m=0
